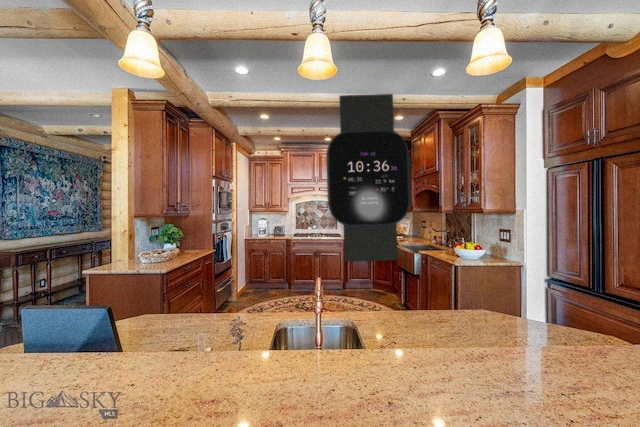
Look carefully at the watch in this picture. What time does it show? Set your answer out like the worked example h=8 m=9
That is h=10 m=36
